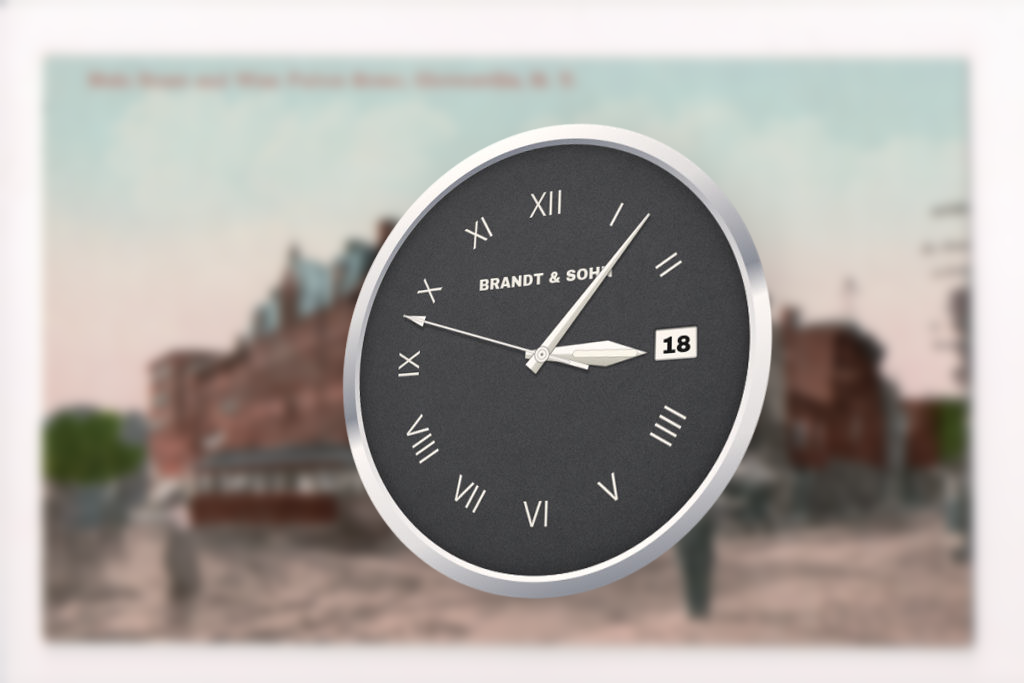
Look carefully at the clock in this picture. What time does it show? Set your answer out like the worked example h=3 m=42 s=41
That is h=3 m=6 s=48
